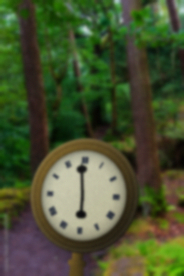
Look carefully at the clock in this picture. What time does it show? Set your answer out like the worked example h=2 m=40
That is h=5 m=59
